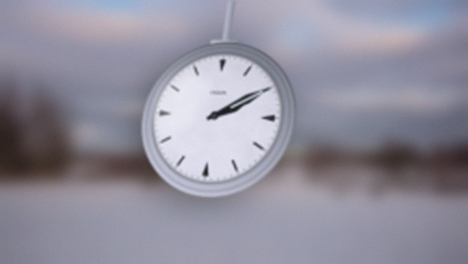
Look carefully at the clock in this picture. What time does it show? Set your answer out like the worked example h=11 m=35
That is h=2 m=10
